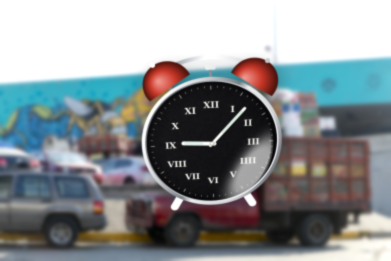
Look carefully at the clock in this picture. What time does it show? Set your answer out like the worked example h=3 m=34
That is h=9 m=7
